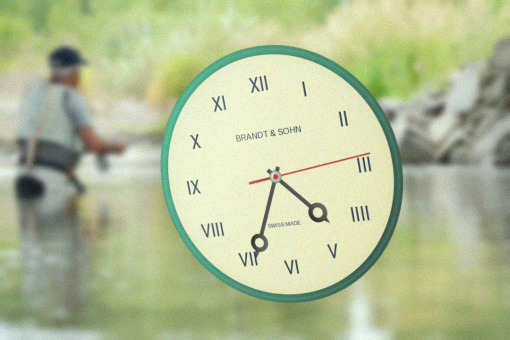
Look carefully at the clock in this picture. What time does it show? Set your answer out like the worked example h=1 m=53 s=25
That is h=4 m=34 s=14
